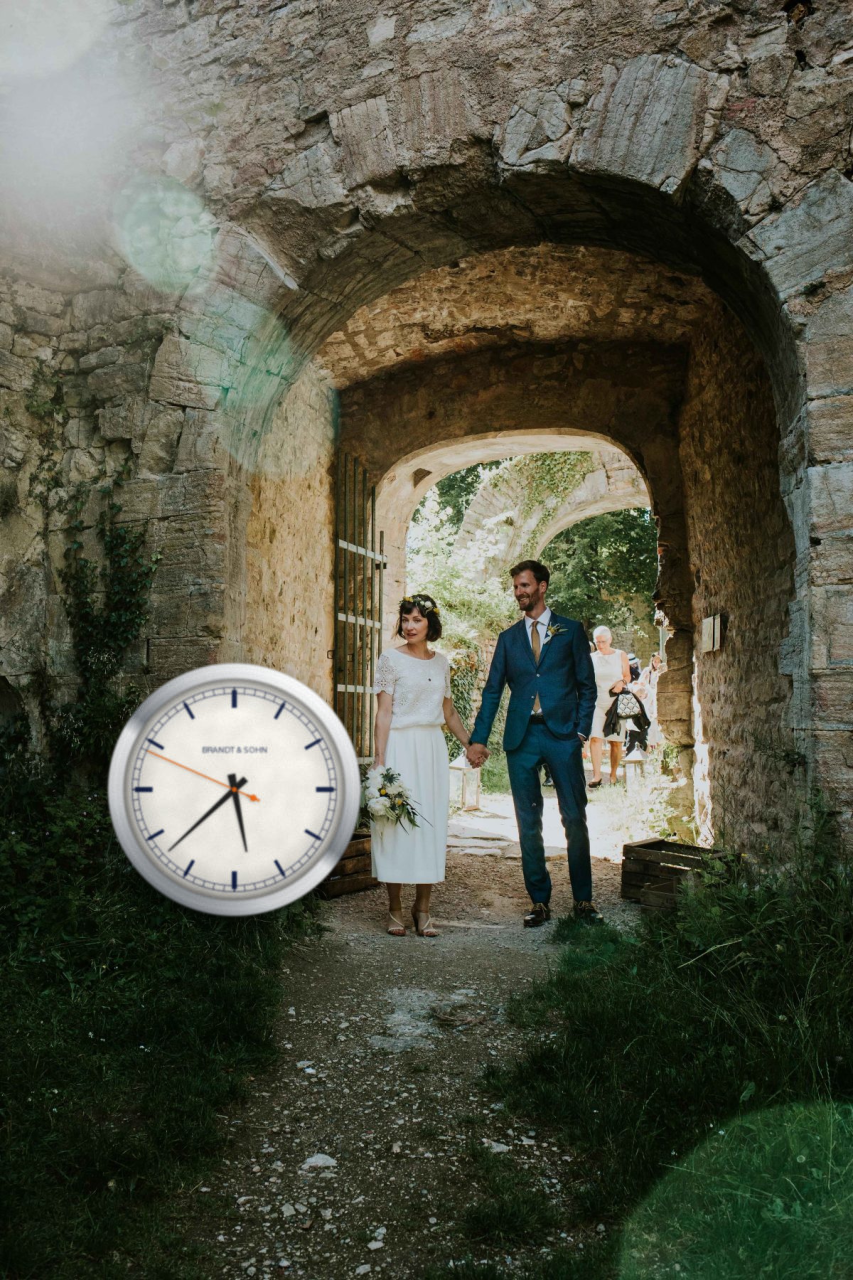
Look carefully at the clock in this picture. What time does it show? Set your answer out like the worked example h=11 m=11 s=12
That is h=5 m=37 s=49
